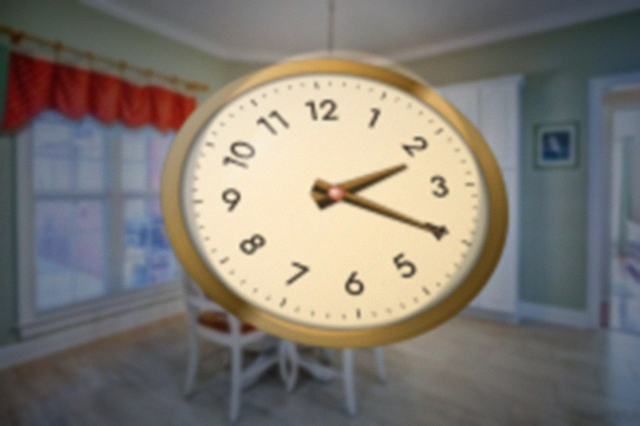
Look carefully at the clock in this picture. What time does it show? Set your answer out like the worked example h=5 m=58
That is h=2 m=20
